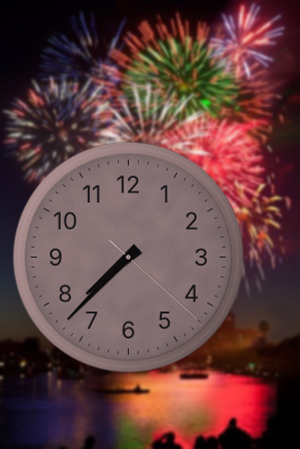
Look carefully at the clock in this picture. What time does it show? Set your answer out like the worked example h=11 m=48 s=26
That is h=7 m=37 s=22
